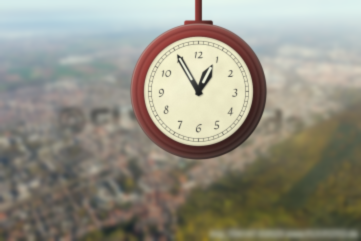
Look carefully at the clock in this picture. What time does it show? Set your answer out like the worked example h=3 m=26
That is h=12 m=55
